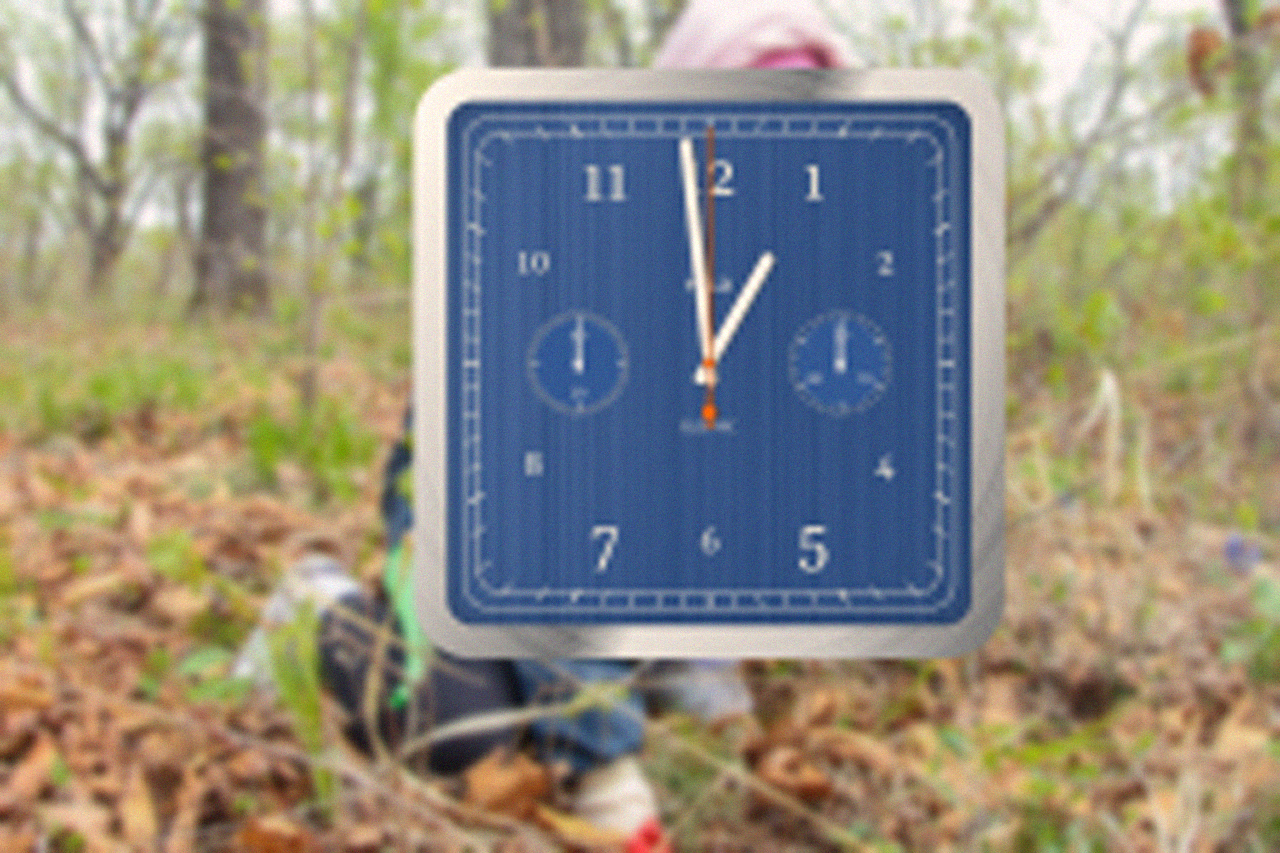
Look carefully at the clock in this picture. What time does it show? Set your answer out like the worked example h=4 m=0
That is h=12 m=59
